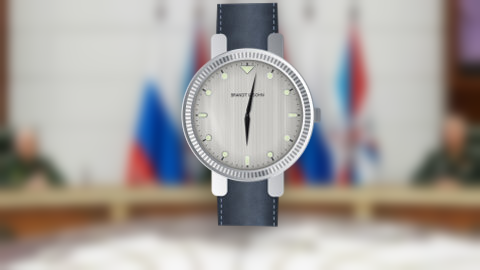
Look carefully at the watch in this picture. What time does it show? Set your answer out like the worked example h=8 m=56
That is h=6 m=2
